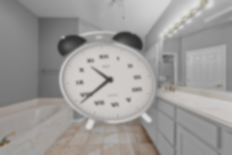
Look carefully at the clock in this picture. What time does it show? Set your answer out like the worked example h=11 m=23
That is h=10 m=39
